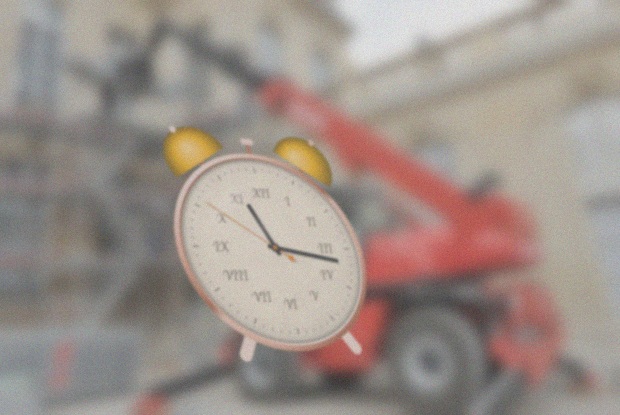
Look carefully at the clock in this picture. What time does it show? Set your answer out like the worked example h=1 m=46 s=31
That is h=11 m=16 s=51
